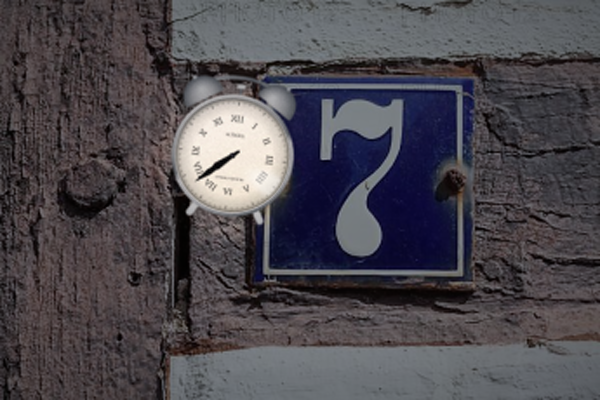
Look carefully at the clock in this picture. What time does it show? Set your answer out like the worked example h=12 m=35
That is h=7 m=38
